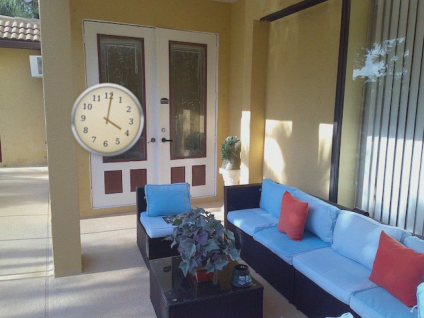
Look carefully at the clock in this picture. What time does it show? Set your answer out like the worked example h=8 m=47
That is h=4 m=1
